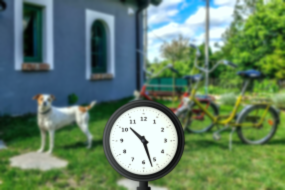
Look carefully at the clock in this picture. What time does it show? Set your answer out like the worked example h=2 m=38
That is h=10 m=27
